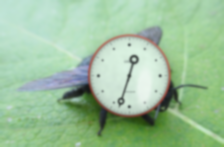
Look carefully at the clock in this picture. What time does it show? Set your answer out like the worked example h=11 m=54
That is h=12 m=33
